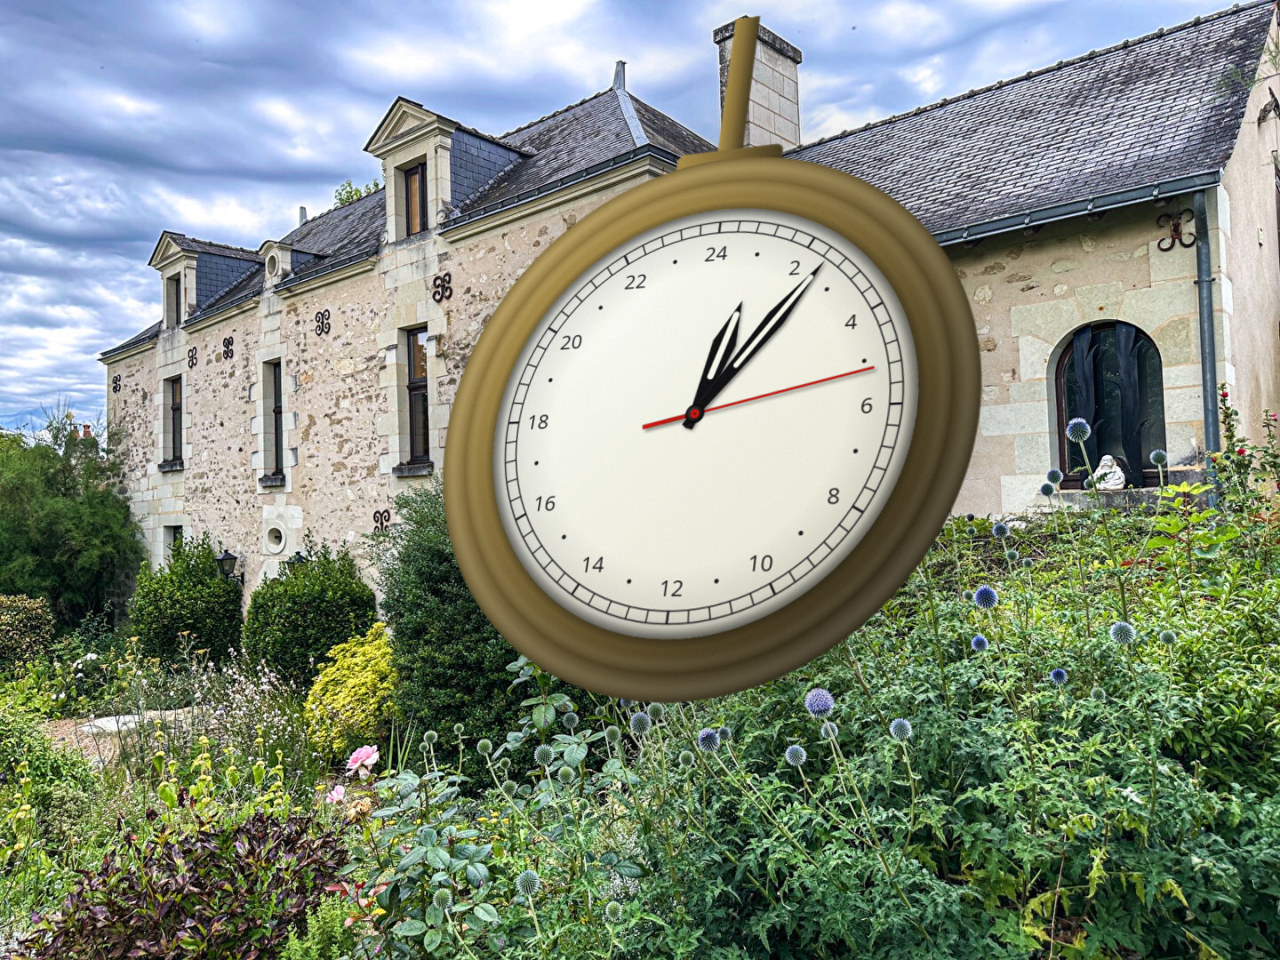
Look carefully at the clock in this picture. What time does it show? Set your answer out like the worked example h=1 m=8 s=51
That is h=1 m=6 s=13
